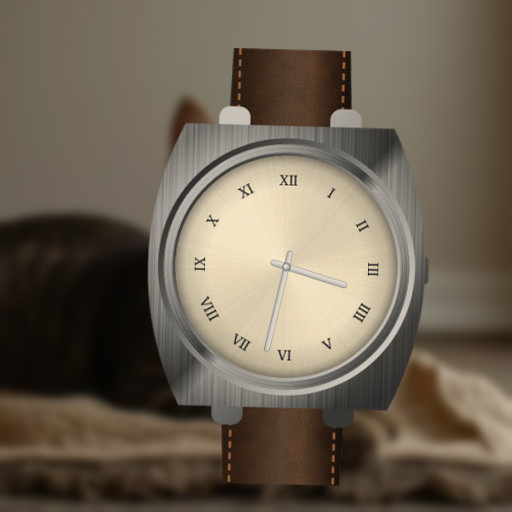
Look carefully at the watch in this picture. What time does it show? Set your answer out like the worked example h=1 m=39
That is h=3 m=32
